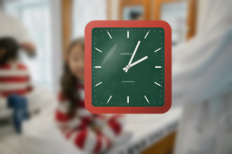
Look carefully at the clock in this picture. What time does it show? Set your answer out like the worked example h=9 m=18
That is h=2 m=4
